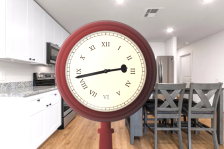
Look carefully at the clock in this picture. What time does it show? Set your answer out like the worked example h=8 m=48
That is h=2 m=43
